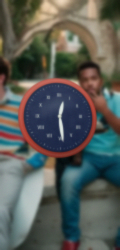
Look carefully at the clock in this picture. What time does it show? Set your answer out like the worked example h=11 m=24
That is h=12 m=29
